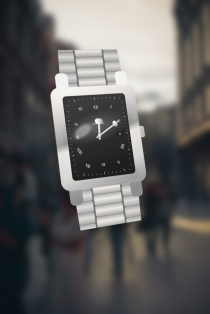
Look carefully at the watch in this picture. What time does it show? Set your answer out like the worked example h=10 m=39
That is h=12 m=10
